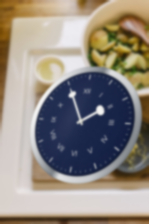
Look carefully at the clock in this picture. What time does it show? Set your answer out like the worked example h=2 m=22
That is h=1 m=55
